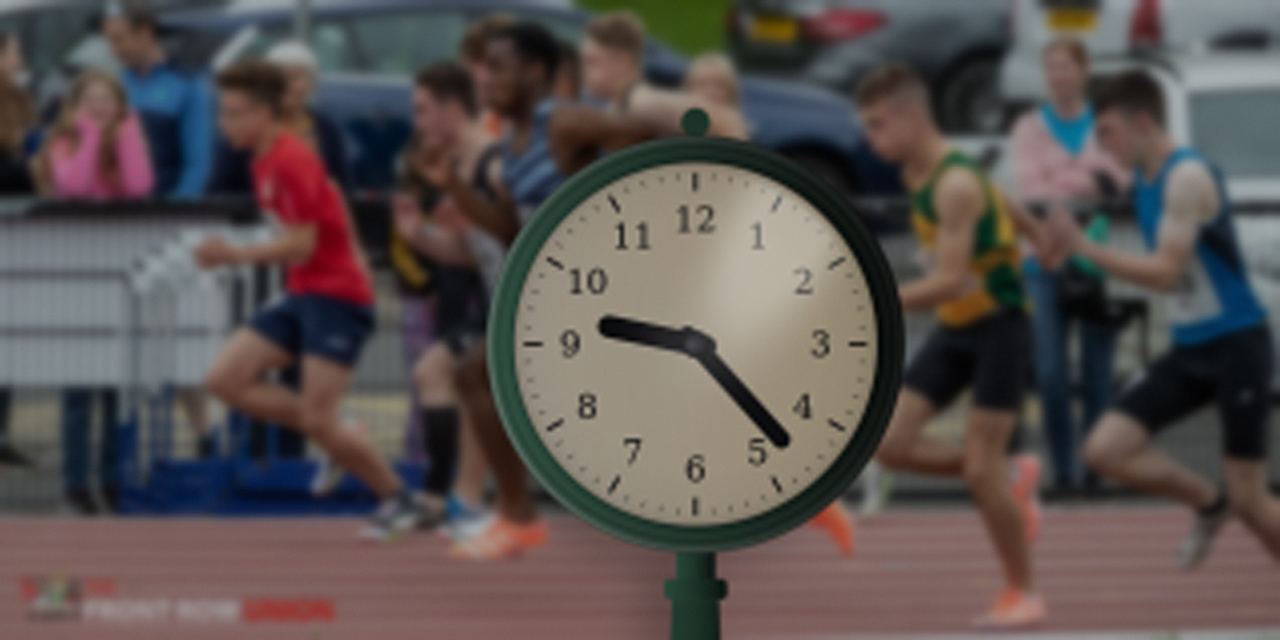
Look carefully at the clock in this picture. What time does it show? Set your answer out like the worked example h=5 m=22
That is h=9 m=23
